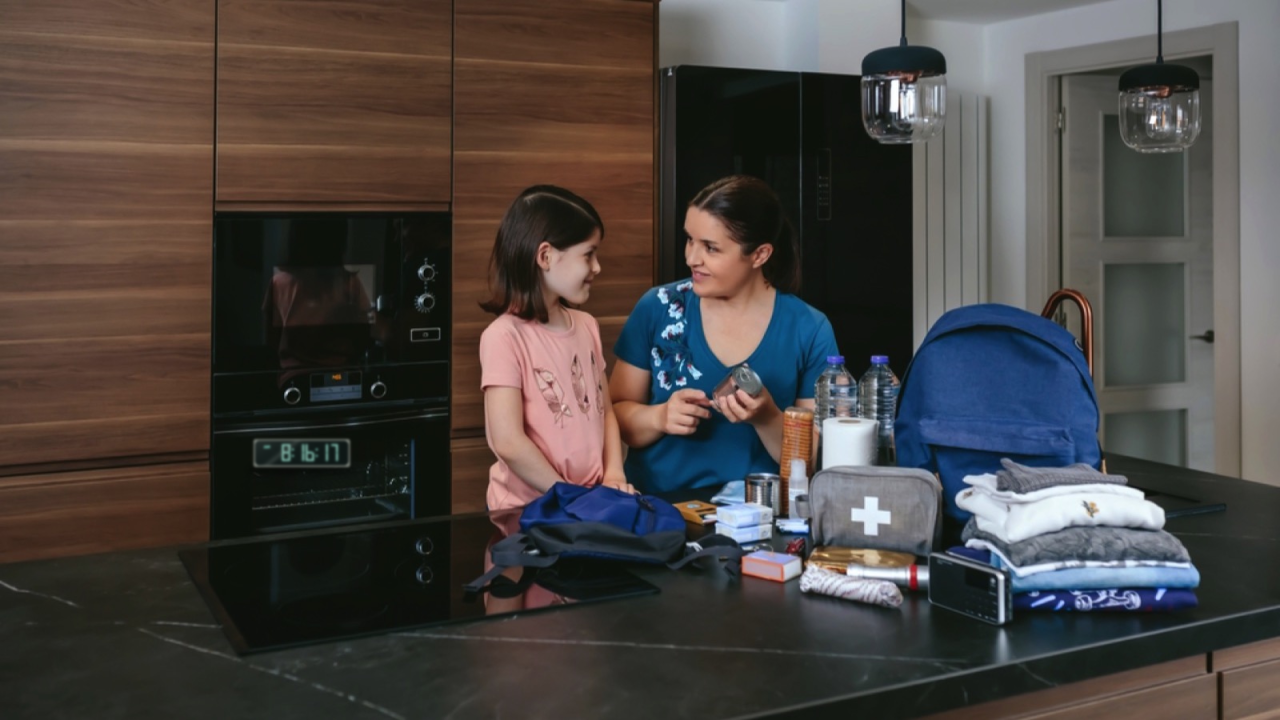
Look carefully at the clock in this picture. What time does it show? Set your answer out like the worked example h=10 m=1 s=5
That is h=8 m=16 s=17
